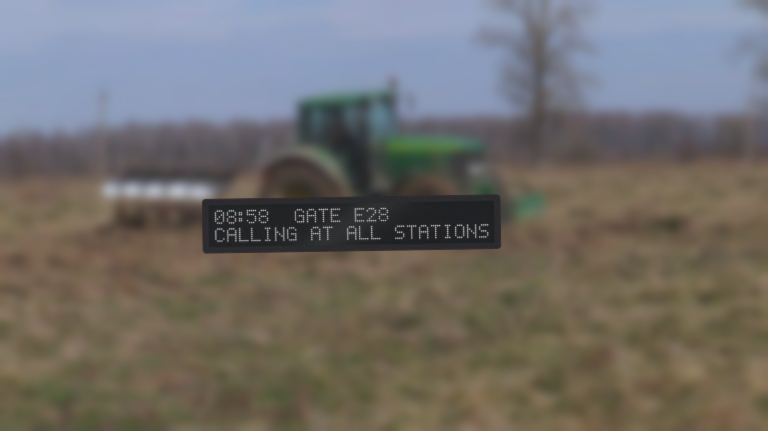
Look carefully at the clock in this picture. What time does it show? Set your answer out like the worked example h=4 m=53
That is h=8 m=58
